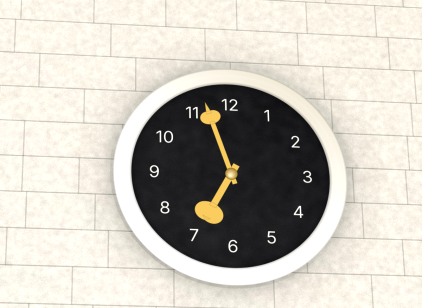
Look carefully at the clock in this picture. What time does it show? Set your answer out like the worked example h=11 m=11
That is h=6 m=57
